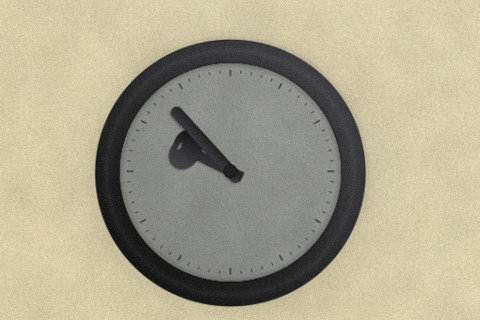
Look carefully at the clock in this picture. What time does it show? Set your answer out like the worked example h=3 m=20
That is h=9 m=53
